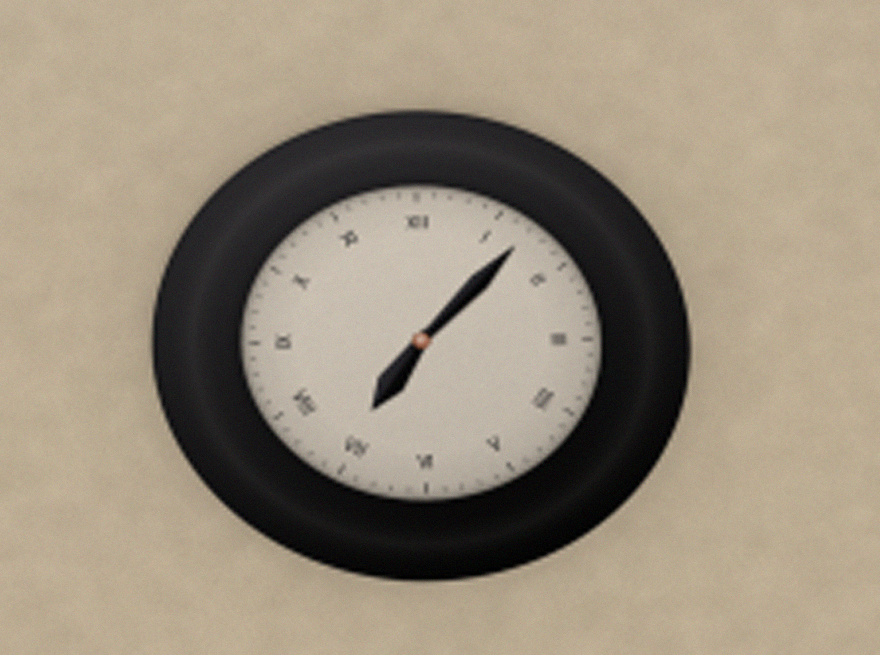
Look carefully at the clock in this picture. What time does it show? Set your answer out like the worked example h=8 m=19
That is h=7 m=7
